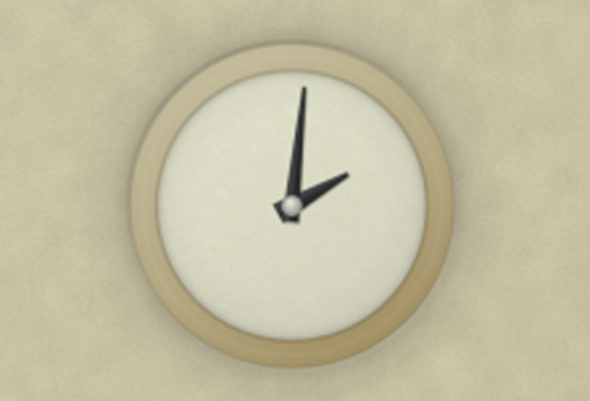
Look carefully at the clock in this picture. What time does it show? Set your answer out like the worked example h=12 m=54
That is h=2 m=1
